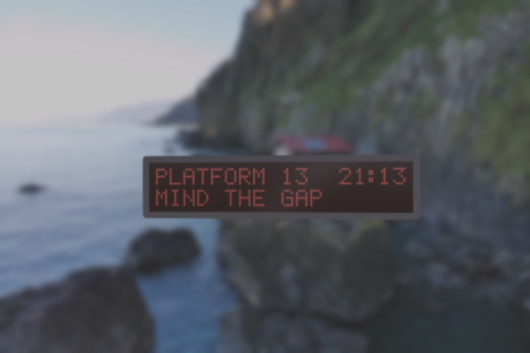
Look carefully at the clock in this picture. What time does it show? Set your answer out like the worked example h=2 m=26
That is h=21 m=13
